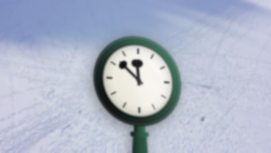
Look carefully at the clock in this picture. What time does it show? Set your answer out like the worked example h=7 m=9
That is h=11 m=52
